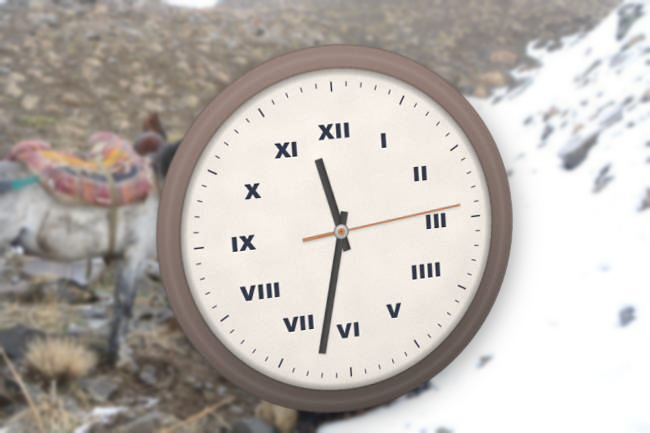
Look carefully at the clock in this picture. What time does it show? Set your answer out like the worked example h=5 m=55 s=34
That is h=11 m=32 s=14
